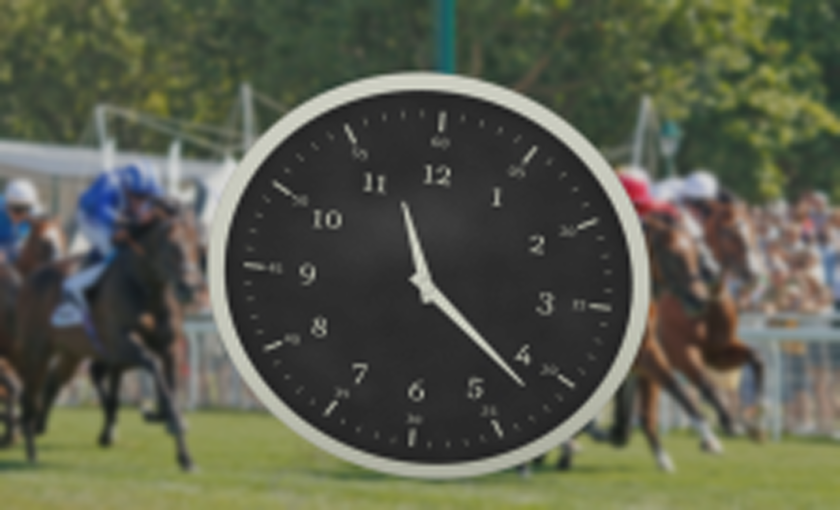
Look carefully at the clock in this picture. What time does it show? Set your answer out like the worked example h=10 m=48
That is h=11 m=22
